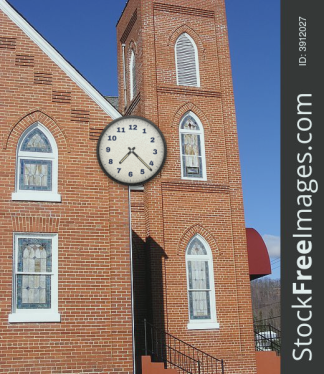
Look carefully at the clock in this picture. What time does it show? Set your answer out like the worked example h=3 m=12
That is h=7 m=22
